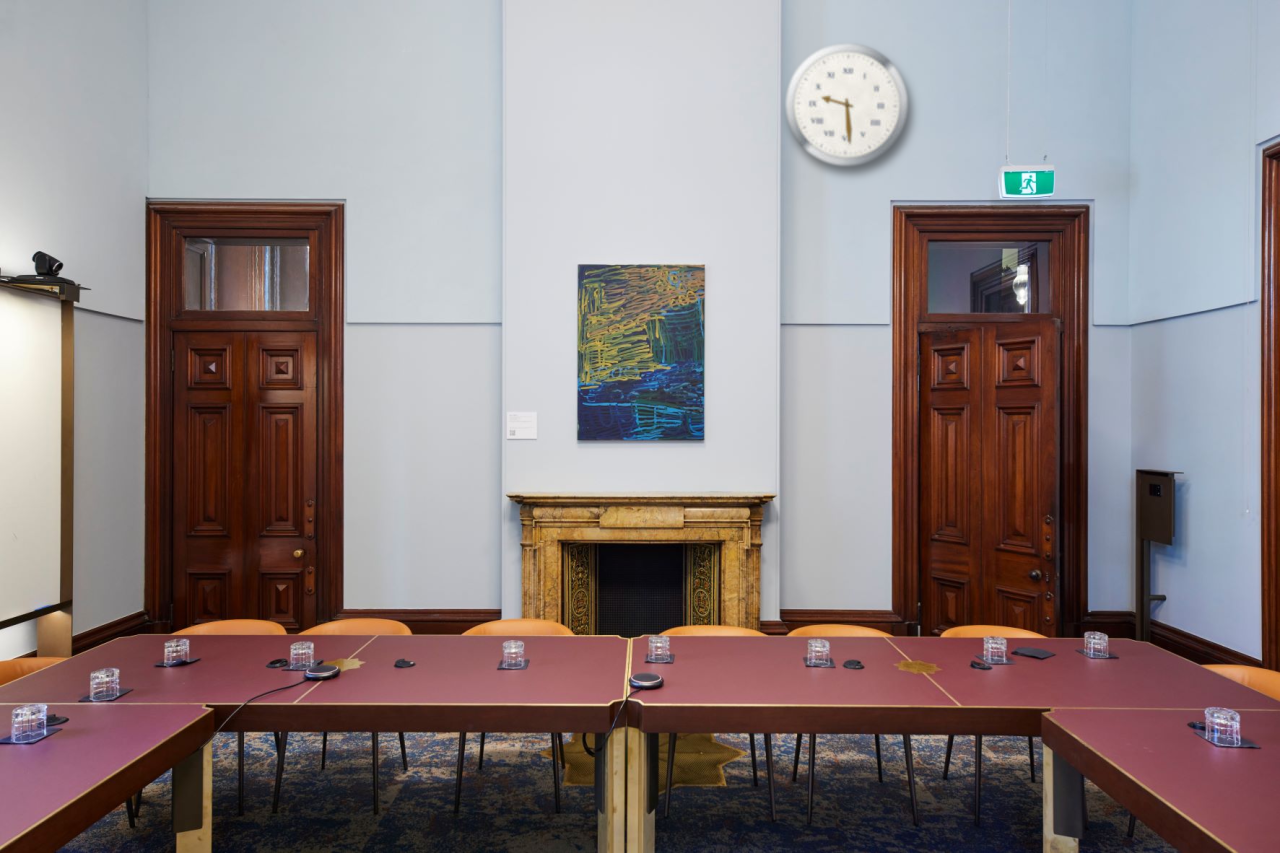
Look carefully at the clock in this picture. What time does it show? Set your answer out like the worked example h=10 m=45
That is h=9 m=29
